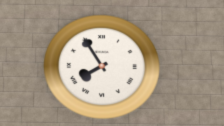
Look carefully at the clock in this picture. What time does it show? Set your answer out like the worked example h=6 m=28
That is h=7 m=55
